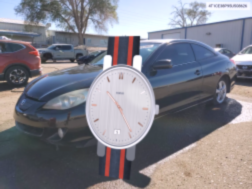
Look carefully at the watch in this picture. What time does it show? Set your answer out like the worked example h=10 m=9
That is h=10 m=24
